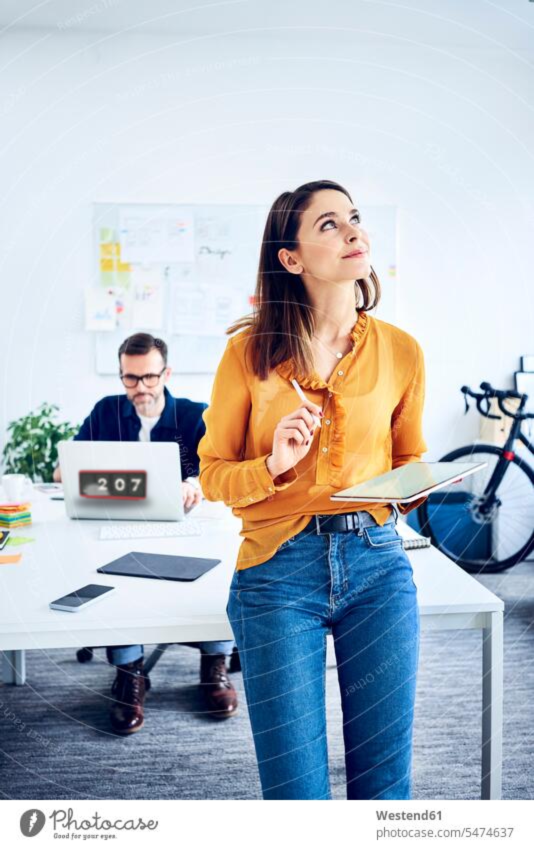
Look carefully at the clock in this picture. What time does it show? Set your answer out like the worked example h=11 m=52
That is h=2 m=7
